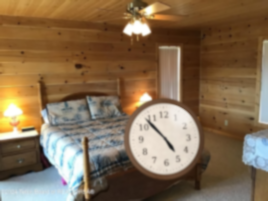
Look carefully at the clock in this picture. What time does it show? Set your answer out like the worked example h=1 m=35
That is h=4 m=53
